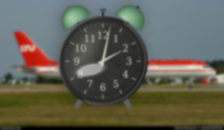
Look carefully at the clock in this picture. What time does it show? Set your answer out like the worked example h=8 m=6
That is h=2 m=2
